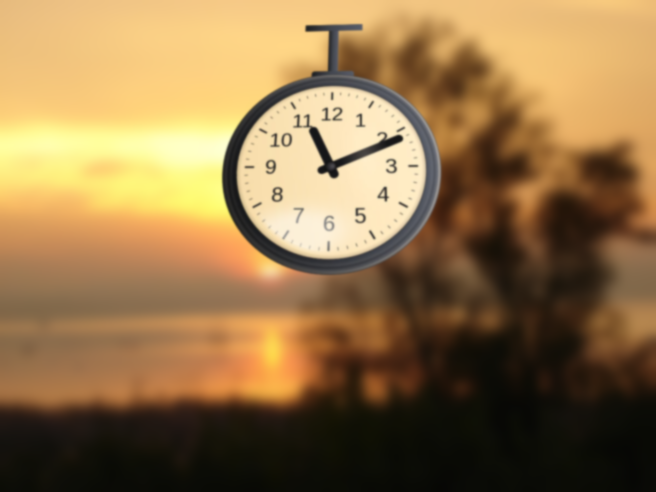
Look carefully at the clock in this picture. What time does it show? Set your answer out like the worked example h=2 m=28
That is h=11 m=11
